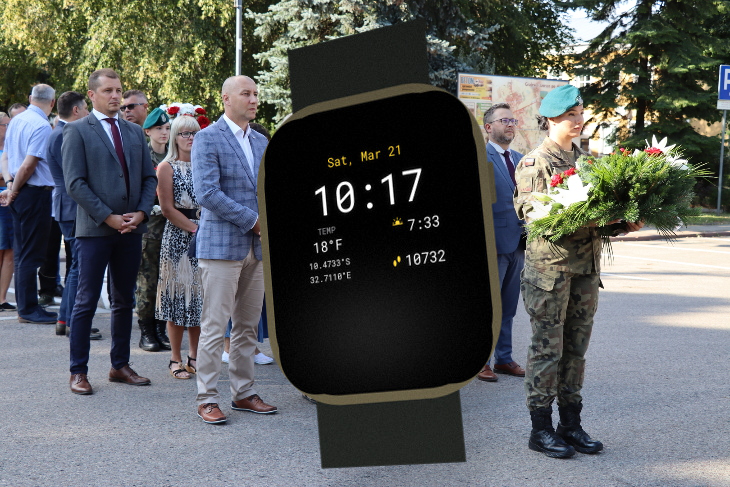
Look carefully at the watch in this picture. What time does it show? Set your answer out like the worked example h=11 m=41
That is h=10 m=17
